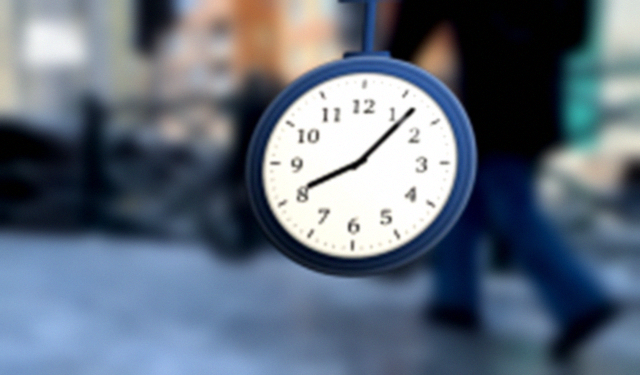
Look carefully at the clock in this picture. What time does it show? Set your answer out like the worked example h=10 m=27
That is h=8 m=7
